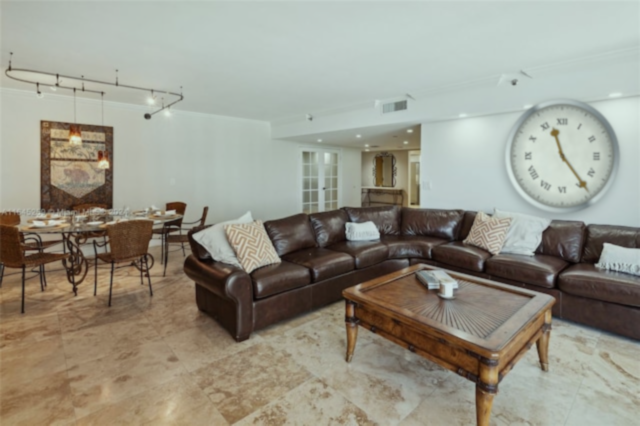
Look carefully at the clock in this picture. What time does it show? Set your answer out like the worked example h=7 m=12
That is h=11 m=24
